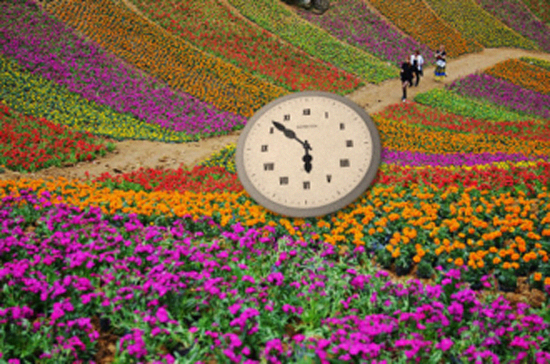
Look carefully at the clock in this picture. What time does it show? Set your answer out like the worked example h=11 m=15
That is h=5 m=52
